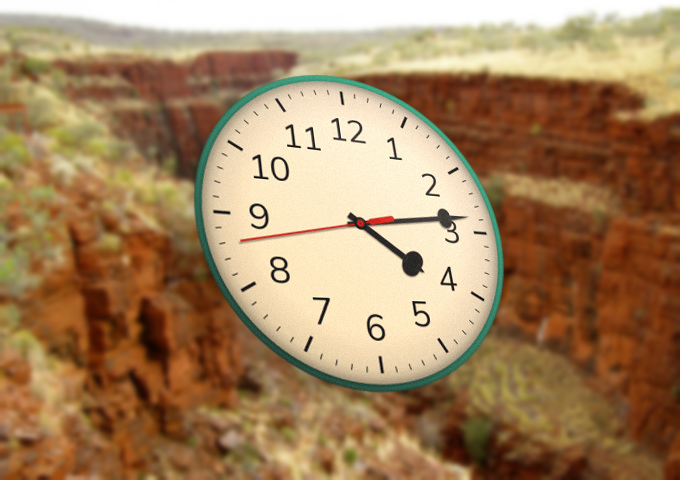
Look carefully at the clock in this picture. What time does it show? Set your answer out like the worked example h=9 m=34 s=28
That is h=4 m=13 s=43
